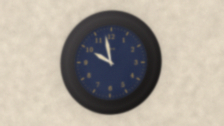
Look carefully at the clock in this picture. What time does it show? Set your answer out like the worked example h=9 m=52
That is h=9 m=58
